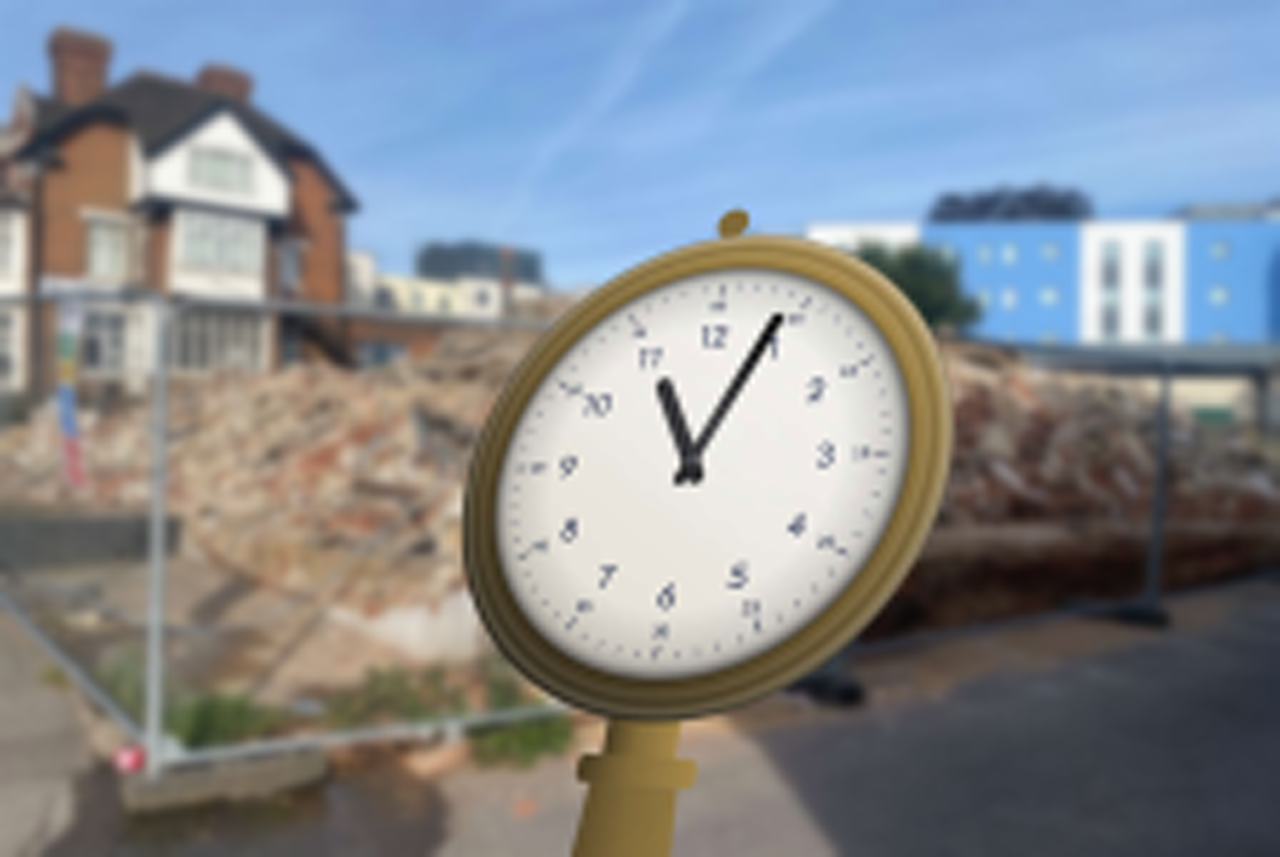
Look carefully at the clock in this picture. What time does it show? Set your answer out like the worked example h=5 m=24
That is h=11 m=4
